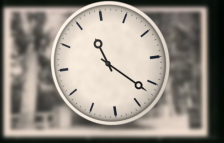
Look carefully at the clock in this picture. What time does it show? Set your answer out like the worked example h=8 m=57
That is h=11 m=22
